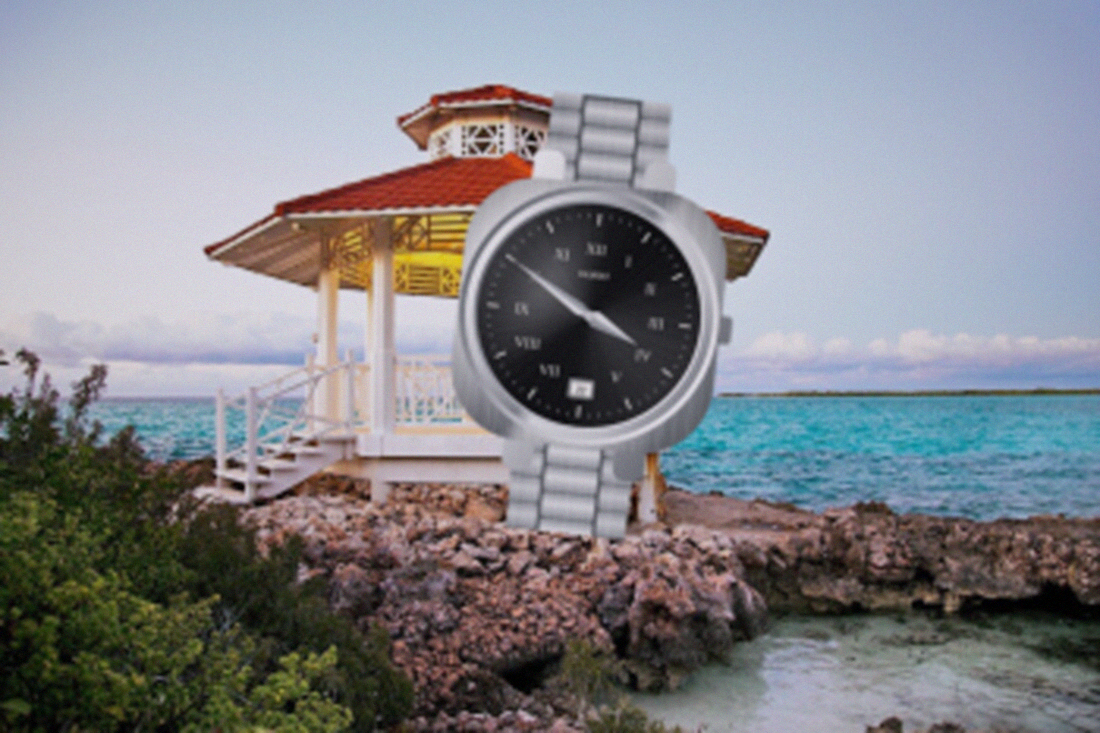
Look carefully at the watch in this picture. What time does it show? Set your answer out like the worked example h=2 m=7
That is h=3 m=50
